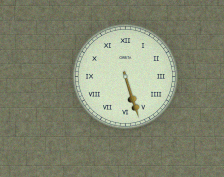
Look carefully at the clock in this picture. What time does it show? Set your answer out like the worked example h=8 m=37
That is h=5 m=27
